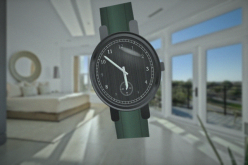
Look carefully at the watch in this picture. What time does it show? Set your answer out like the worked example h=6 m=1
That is h=5 m=52
